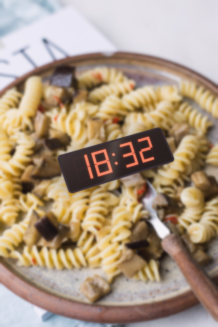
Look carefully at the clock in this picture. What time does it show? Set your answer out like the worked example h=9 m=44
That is h=18 m=32
